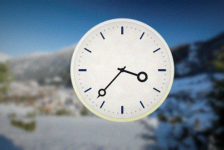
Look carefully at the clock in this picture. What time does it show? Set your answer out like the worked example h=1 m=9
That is h=3 m=37
